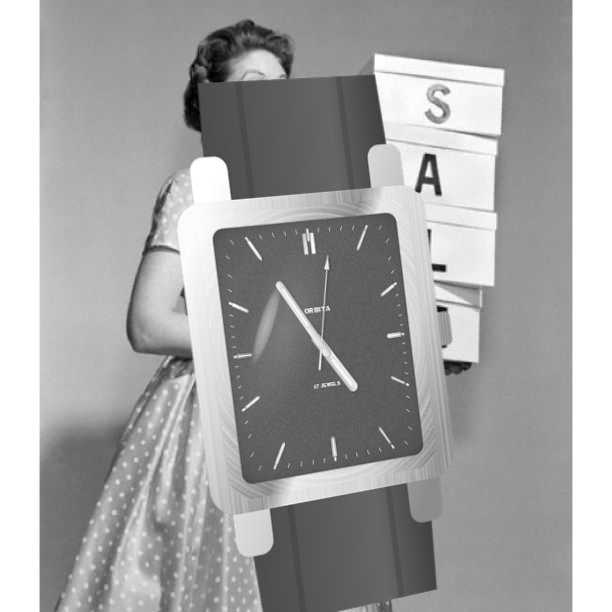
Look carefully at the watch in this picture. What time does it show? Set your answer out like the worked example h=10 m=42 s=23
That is h=4 m=55 s=2
